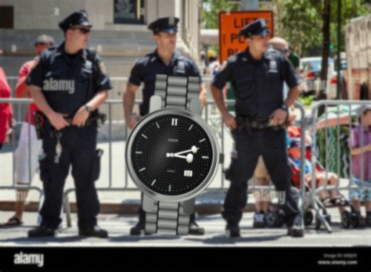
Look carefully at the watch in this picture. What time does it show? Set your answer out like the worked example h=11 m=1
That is h=3 m=12
